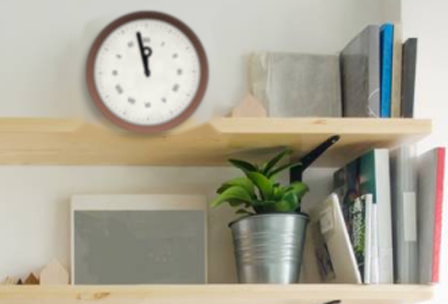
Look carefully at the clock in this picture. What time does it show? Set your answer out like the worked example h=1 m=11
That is h=11 m=58
